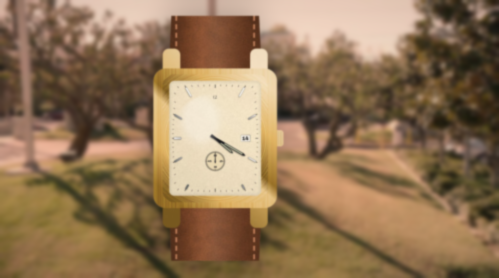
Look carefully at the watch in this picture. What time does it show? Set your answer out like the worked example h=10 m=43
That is h=4 m=20
